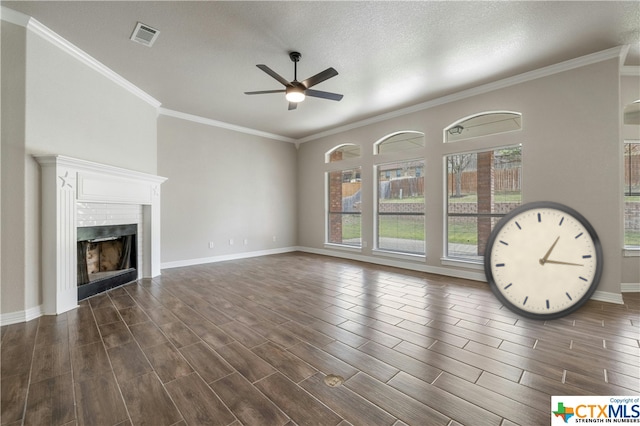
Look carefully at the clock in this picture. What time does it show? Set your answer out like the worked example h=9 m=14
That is h=1 m=17
